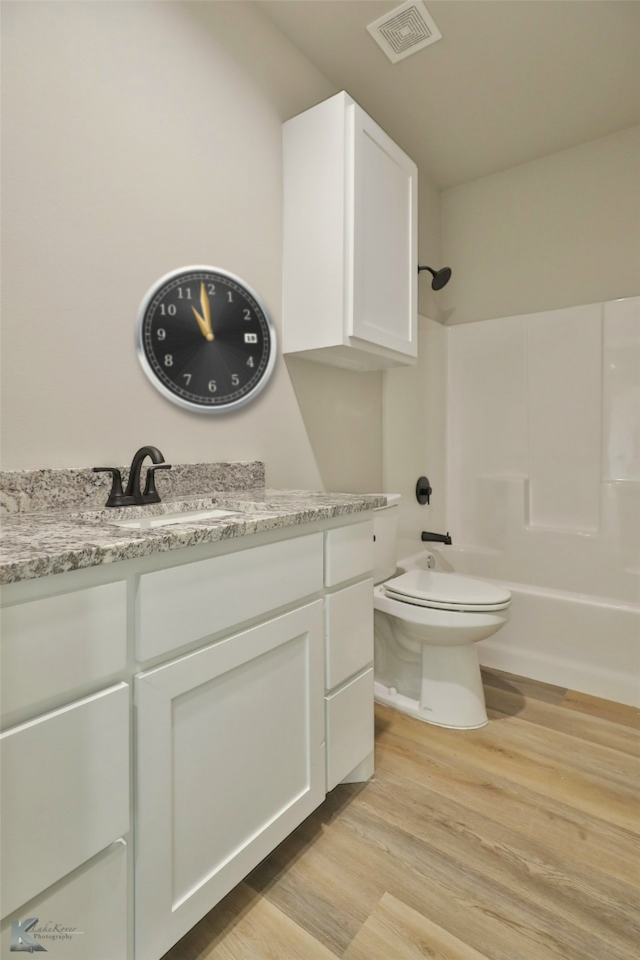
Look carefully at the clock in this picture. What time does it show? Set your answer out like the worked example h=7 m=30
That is h=10 m=59
